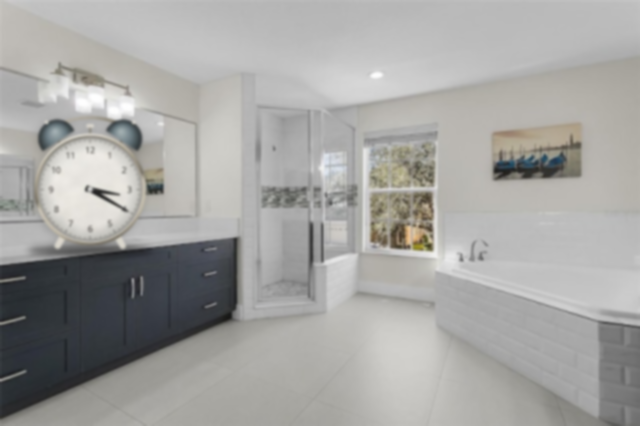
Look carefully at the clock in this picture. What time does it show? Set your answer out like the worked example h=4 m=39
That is h=3 m=20
